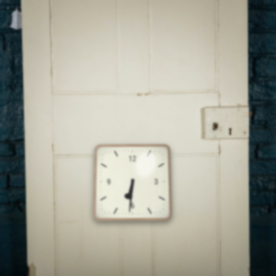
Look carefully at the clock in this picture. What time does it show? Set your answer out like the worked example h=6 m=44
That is h=6 m=31
